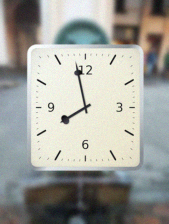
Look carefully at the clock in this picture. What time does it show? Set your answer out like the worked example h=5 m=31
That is h=7 m=58
